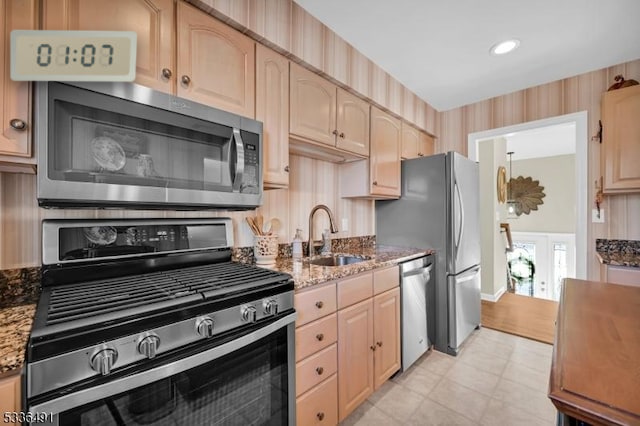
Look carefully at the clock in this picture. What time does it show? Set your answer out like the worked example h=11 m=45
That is h=1 m=7
